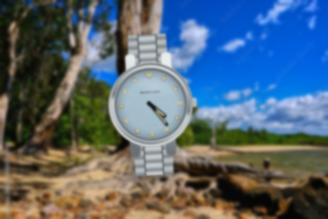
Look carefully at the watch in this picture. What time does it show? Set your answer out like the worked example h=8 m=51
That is h=4 m=24
